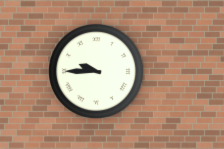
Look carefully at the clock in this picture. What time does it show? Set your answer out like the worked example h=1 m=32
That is h=9 m=45
